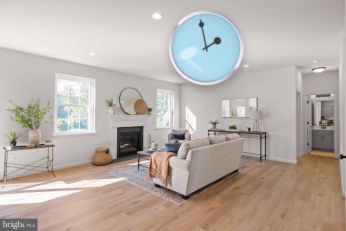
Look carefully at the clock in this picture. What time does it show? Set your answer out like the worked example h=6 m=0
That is h=1 m=58
